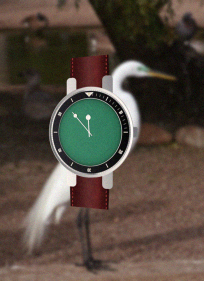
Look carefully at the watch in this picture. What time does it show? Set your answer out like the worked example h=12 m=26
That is h=11 m=53
